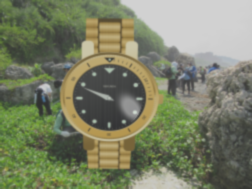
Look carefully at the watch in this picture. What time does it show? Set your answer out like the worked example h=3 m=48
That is h=9 m=49
